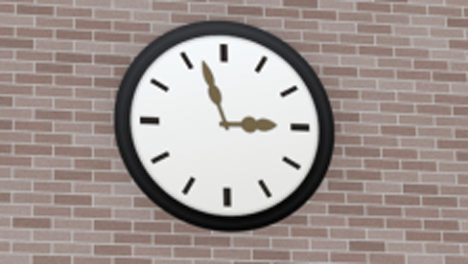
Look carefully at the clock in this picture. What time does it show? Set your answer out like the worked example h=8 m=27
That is h=2 m=57
